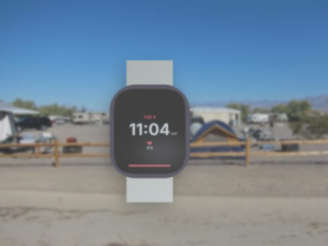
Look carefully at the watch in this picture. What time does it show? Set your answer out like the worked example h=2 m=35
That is h=11 m=4
